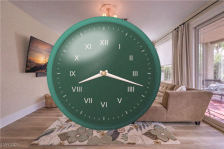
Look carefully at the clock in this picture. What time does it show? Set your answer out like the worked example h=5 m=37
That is h=8 m=18
